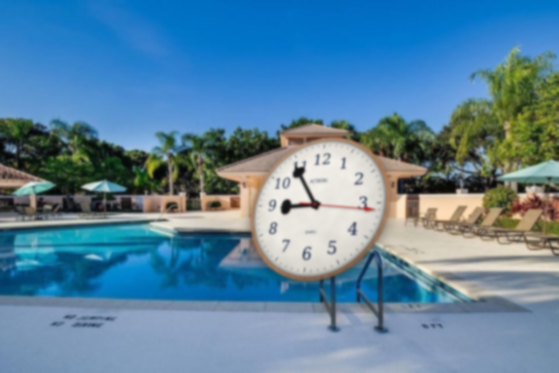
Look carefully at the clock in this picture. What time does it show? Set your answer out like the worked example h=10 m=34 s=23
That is h=8 m=54 s=16
